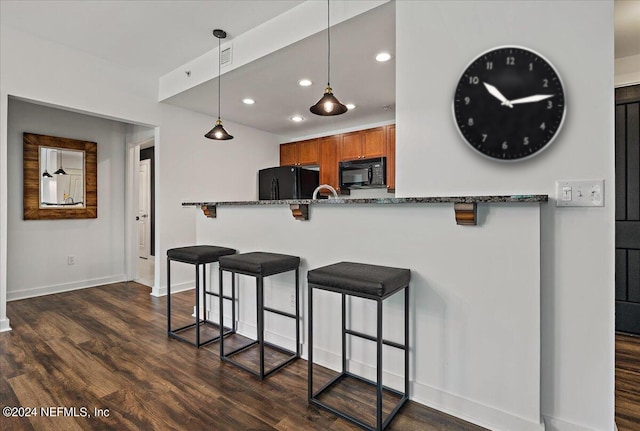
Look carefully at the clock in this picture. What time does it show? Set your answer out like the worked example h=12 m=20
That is h=10 m=13
